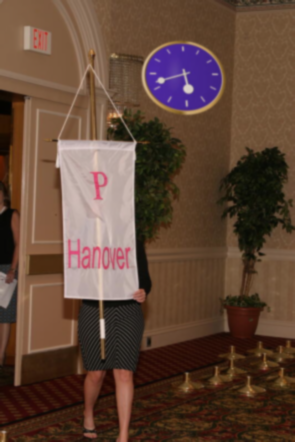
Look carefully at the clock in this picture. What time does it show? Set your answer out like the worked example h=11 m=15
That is h=5 m=42
